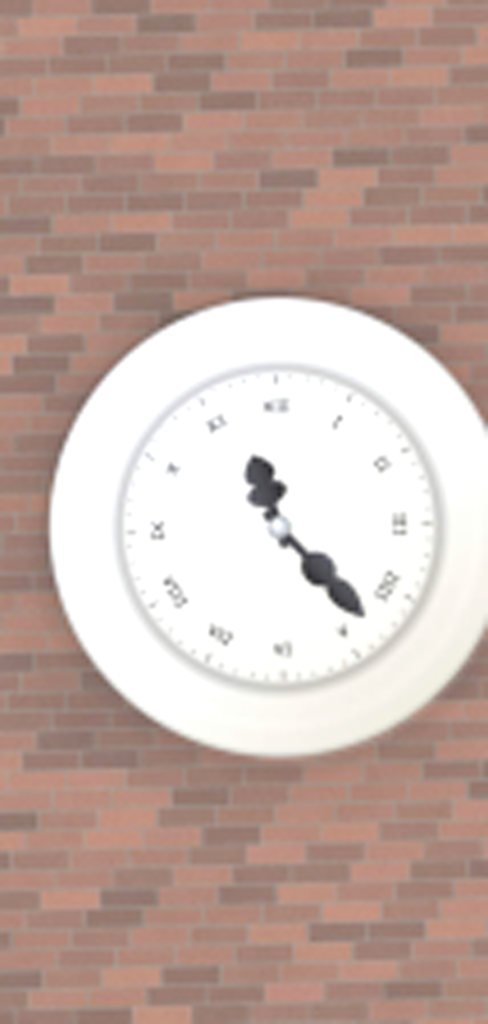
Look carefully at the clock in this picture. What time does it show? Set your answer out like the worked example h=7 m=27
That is h=11 m=23
